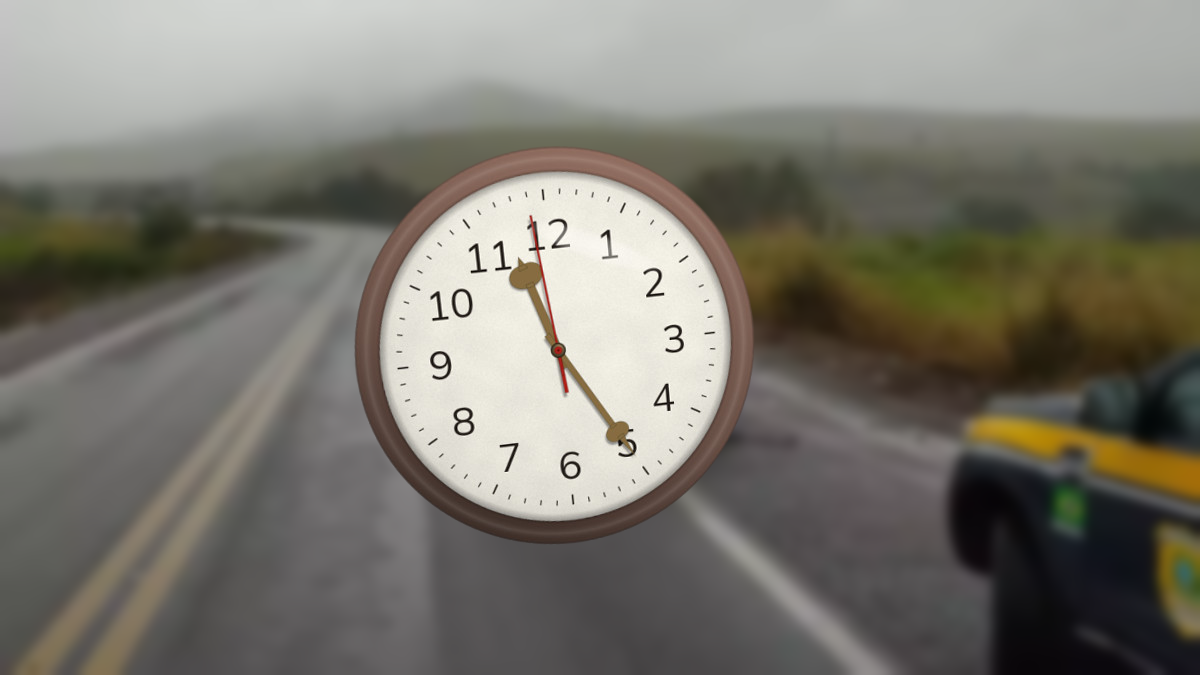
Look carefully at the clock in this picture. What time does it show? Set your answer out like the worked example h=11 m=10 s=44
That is h=11 m=24 s=59
